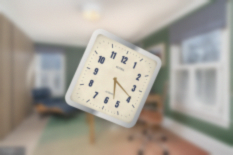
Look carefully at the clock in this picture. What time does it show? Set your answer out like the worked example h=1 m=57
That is h=5 m=19
